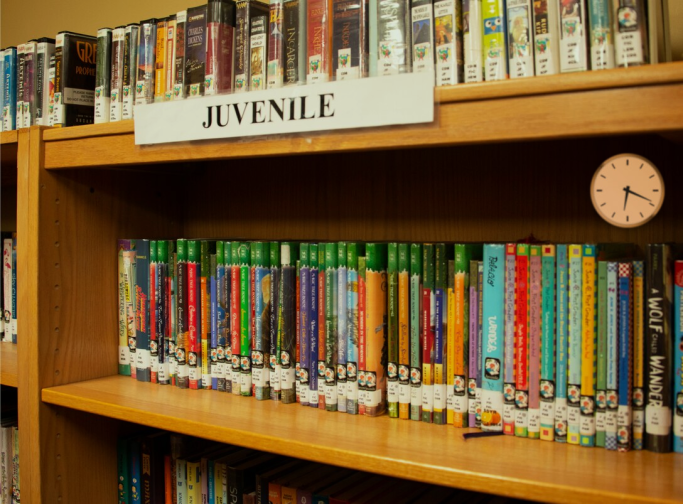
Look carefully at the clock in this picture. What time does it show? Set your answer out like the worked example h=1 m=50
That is h=6 m=19
